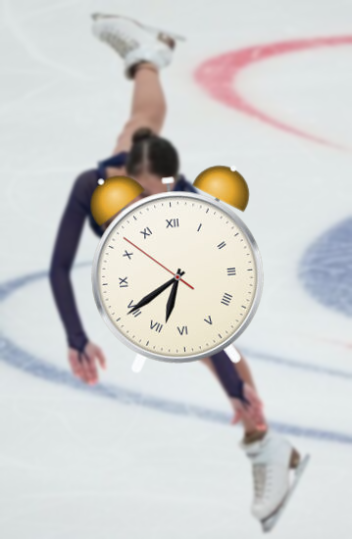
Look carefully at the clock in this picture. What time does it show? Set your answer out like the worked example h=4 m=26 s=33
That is h=6 m=39 s=52
